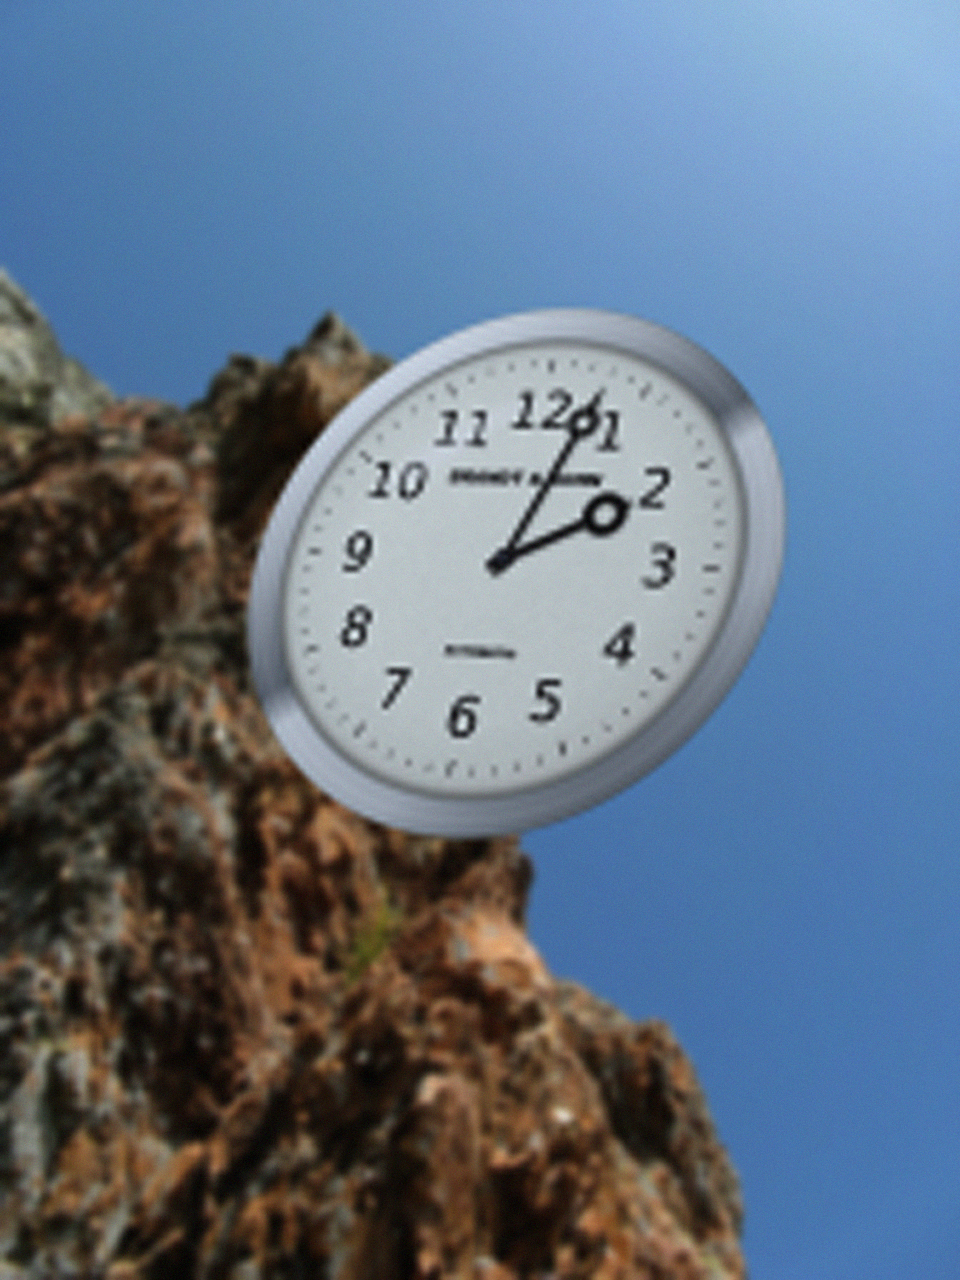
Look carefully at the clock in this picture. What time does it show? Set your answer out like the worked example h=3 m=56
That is h=2 m=3
